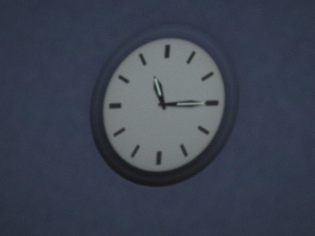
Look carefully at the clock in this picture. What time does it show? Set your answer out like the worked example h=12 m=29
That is h=11 m=15
